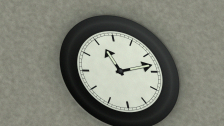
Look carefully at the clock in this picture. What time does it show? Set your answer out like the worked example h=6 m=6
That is h=11 m=13
